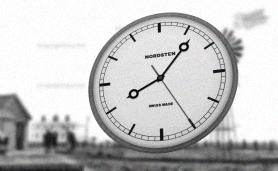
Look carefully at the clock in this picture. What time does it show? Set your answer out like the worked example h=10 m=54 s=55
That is h=8 m=6 s=25
